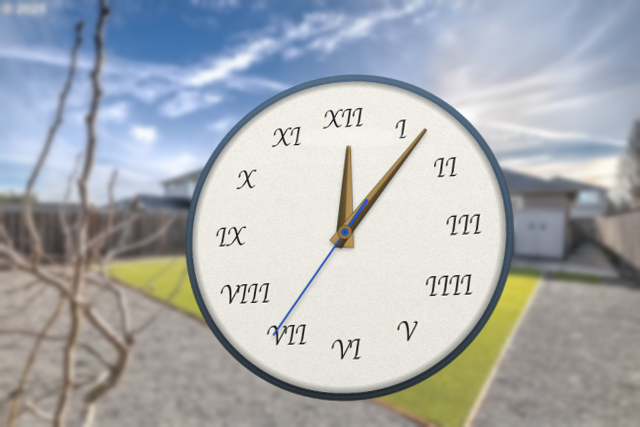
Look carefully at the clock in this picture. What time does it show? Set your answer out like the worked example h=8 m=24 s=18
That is h=12 m=6 s=36
